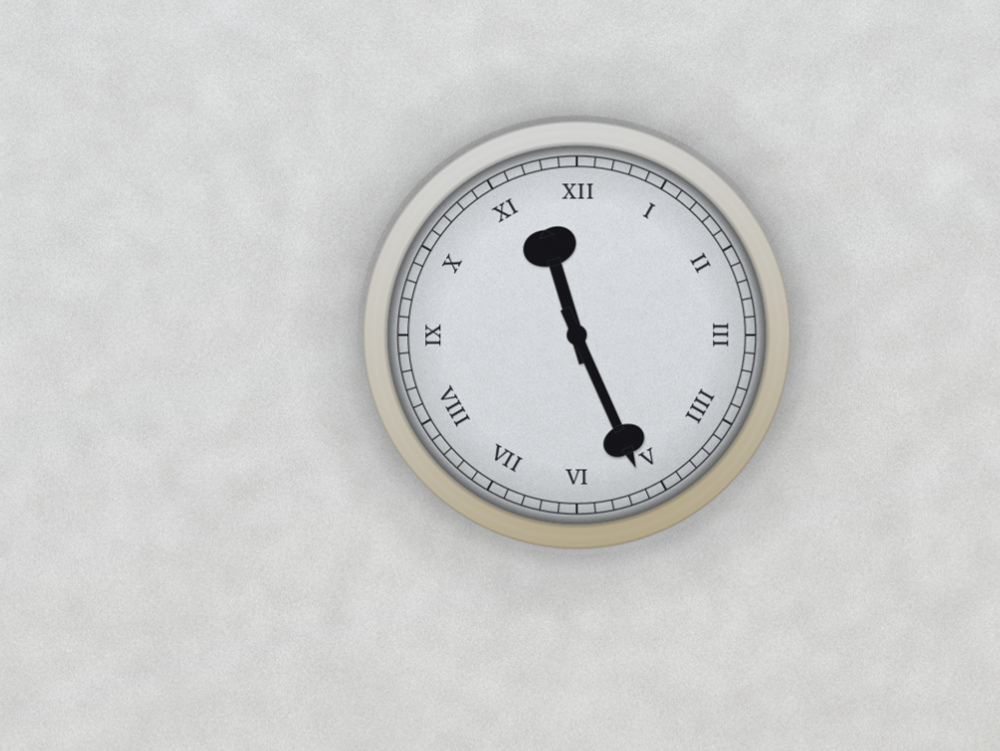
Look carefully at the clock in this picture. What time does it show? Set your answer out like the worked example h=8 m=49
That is h=11 m=26
